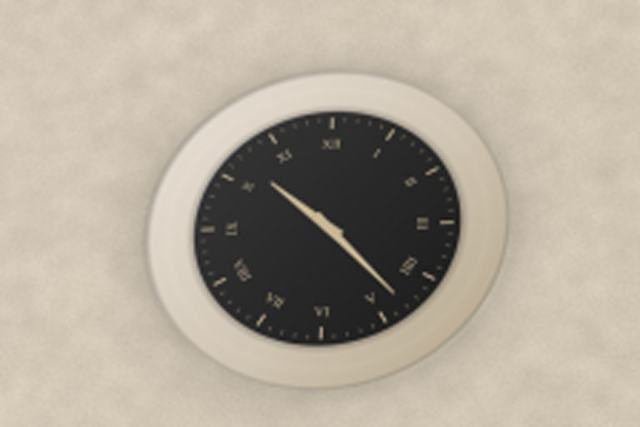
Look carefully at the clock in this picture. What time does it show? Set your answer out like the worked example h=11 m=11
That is h=10 m=23
